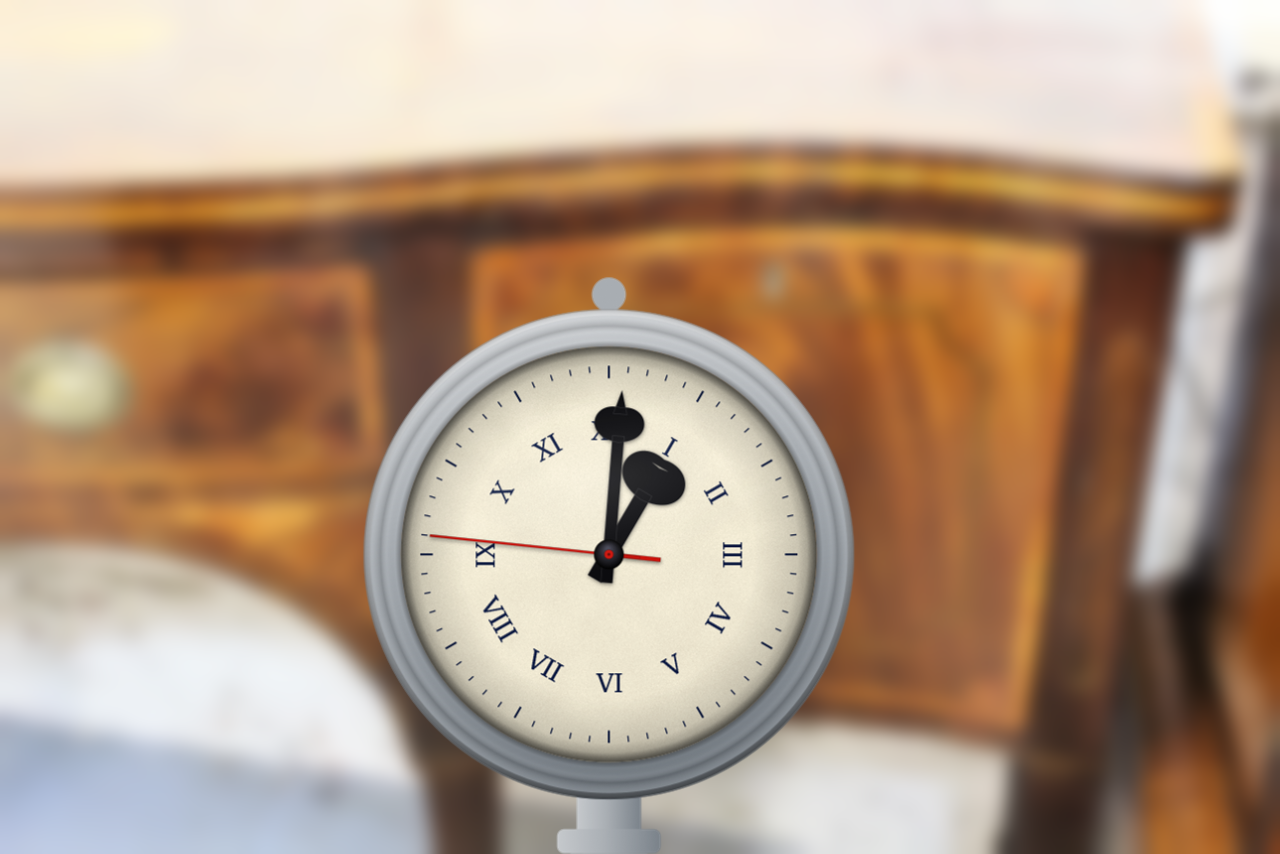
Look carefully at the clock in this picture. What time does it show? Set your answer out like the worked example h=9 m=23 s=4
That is h=1 m=0 s=46
